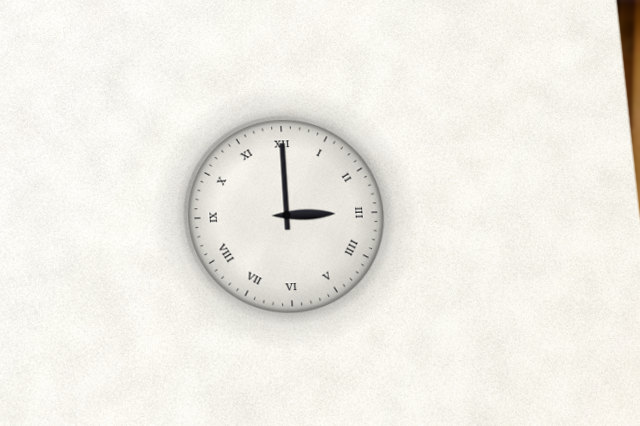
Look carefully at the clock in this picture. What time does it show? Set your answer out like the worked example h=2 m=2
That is h=3 m=0
